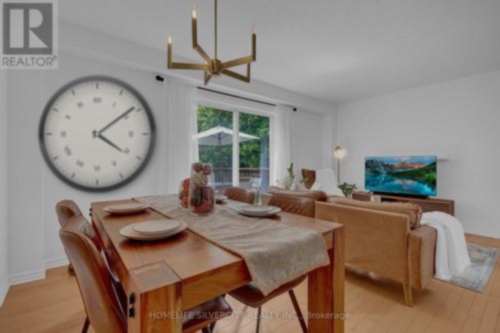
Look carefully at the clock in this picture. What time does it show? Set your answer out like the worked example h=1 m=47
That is h=4 m=9
